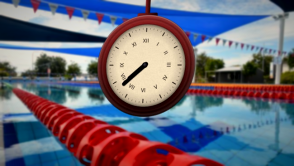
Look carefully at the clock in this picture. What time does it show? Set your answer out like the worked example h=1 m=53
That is h=7 m=38
